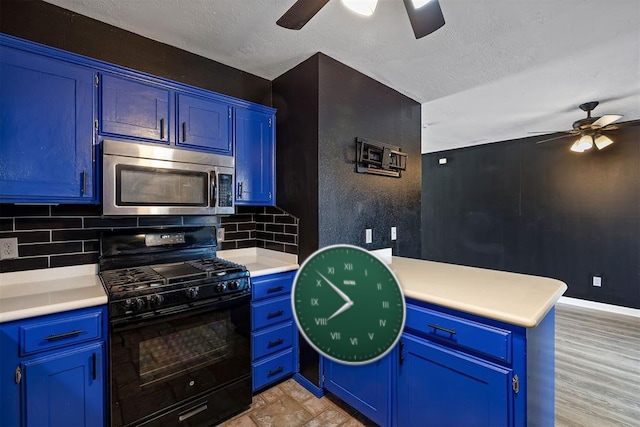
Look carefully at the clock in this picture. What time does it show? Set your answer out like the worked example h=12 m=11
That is h=7 m=52
